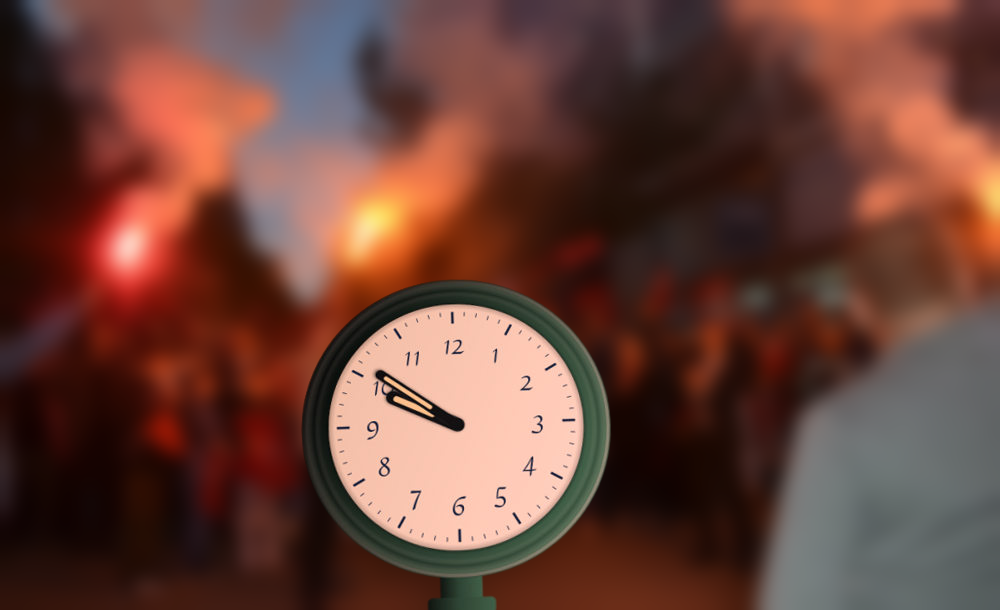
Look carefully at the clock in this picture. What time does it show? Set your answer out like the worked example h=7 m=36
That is h=9 m=51
